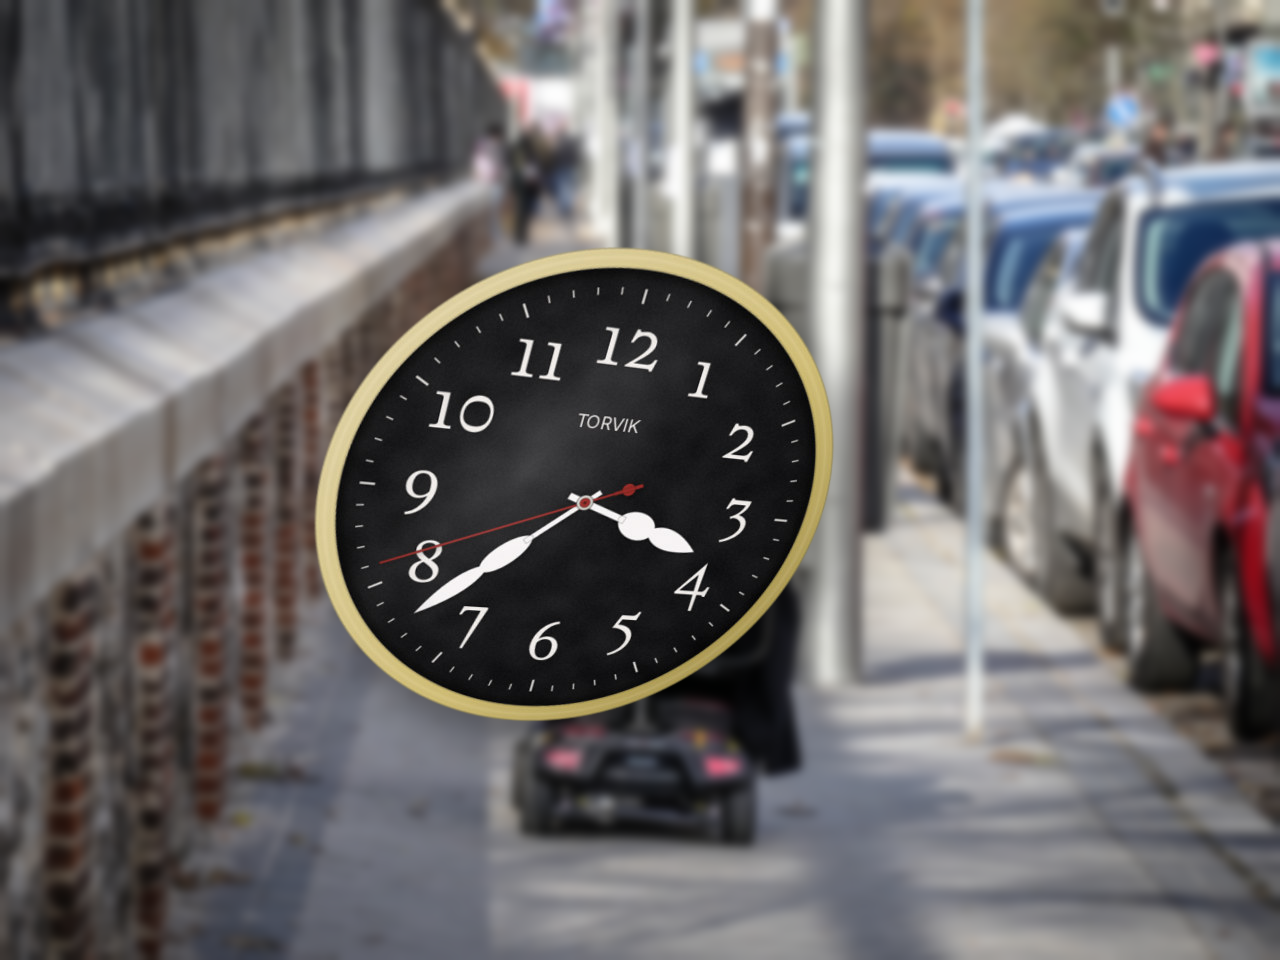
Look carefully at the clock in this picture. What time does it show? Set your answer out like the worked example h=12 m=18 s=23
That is h=3 m=37 s=41
